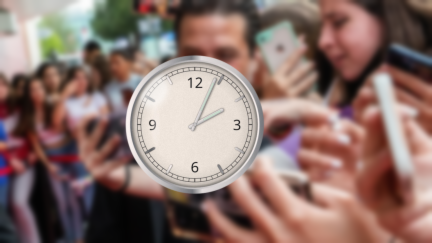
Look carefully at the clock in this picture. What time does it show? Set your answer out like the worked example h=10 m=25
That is h=2 m=4
